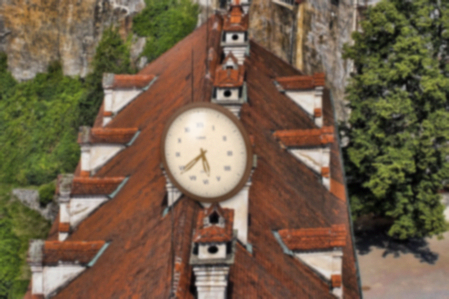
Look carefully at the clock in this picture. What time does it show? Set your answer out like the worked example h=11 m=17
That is h=5 m=39
